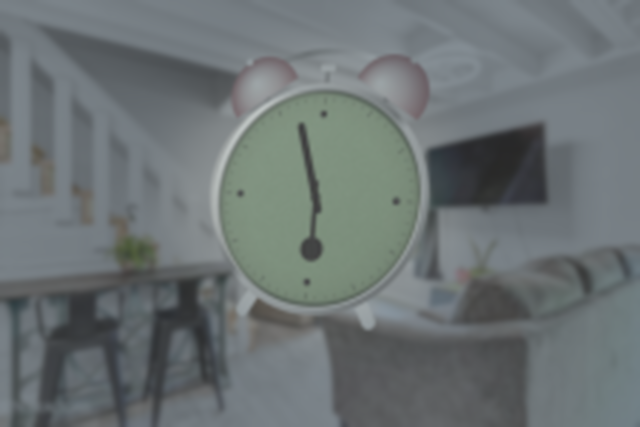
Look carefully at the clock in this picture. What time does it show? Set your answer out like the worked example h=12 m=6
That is h=5 m=57
